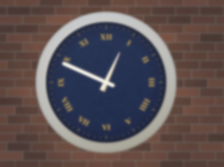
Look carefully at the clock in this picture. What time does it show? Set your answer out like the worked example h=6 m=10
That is h=12 m=49
